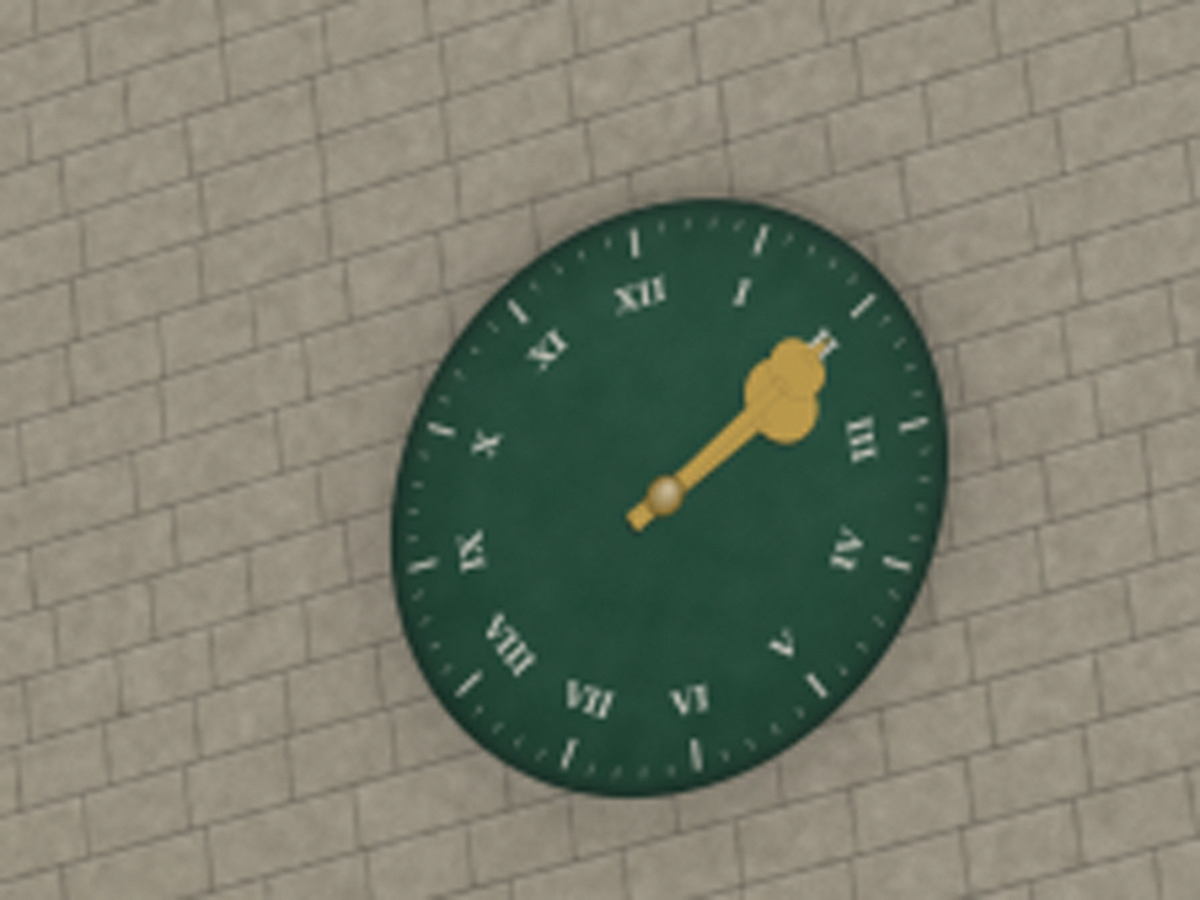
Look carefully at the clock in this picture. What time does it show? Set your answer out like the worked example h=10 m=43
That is h=2 m=10
